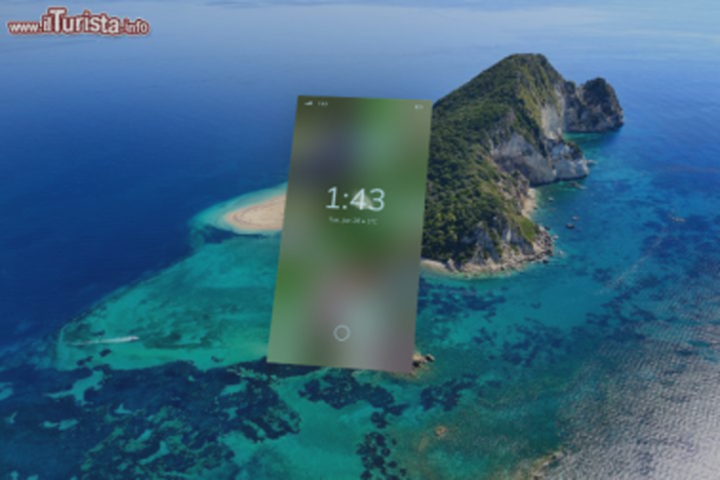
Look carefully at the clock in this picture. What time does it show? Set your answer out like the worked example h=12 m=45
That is h=1 m=43
